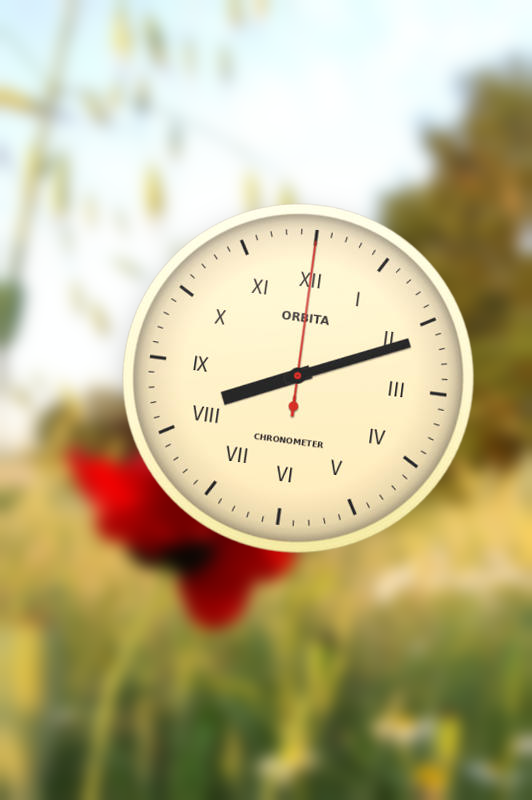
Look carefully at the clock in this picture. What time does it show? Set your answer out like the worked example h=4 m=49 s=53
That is h=8 m=11 s=0
